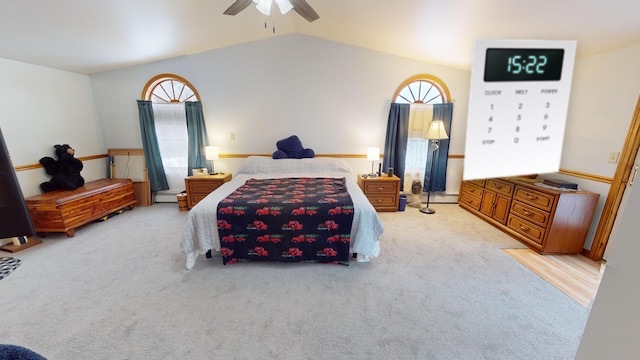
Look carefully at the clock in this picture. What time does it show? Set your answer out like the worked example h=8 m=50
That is h=15 m=22
